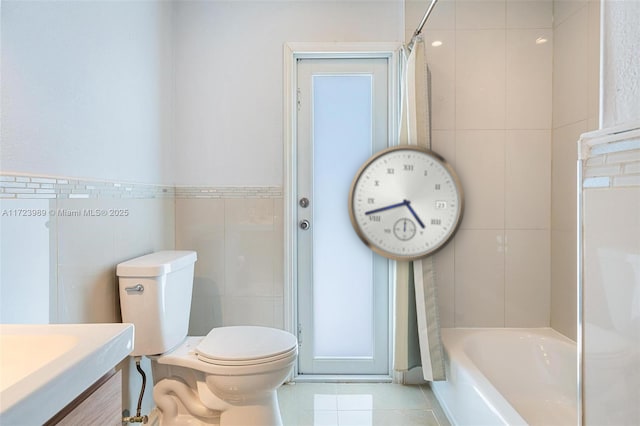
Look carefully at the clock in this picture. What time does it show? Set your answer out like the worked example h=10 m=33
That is h=4 m=42
